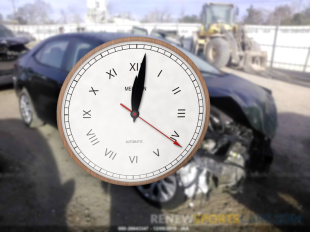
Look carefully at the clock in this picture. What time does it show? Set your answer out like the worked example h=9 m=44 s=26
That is h=12 m=1 s=21
